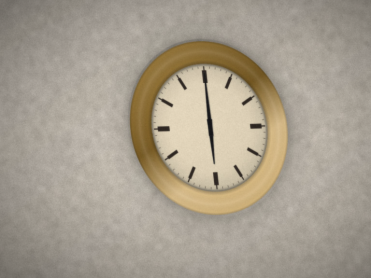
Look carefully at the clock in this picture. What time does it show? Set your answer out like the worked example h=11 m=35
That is h=6 m=0
